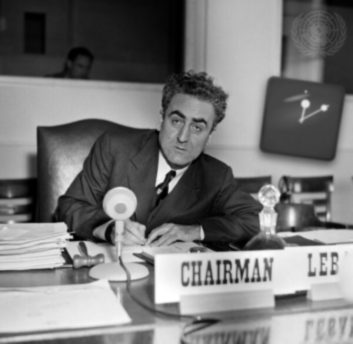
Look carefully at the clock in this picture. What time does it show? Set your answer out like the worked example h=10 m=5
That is h=12 m=9
